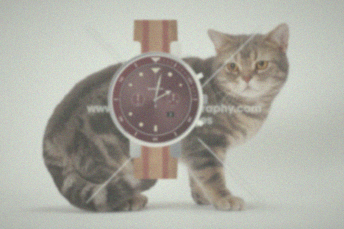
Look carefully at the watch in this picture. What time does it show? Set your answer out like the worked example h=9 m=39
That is h=2 m=2
